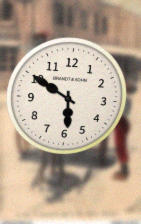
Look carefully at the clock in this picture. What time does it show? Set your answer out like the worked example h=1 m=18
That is h=5 m=50
